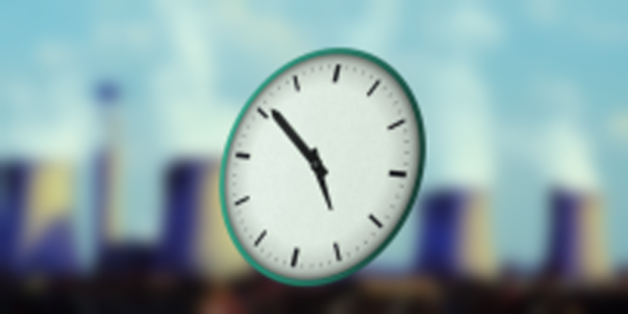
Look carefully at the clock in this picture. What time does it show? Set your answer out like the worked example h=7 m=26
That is h=4 m=51
